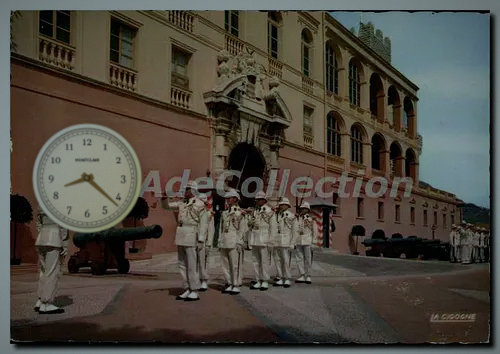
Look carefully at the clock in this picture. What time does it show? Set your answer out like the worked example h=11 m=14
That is h=8 m=22
